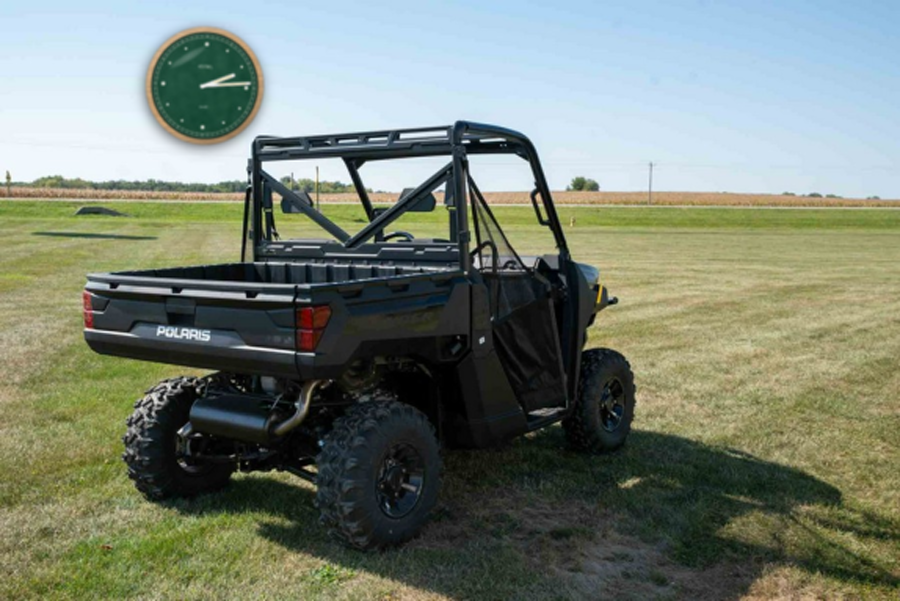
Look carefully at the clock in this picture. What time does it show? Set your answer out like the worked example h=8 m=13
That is h=2 m=14
